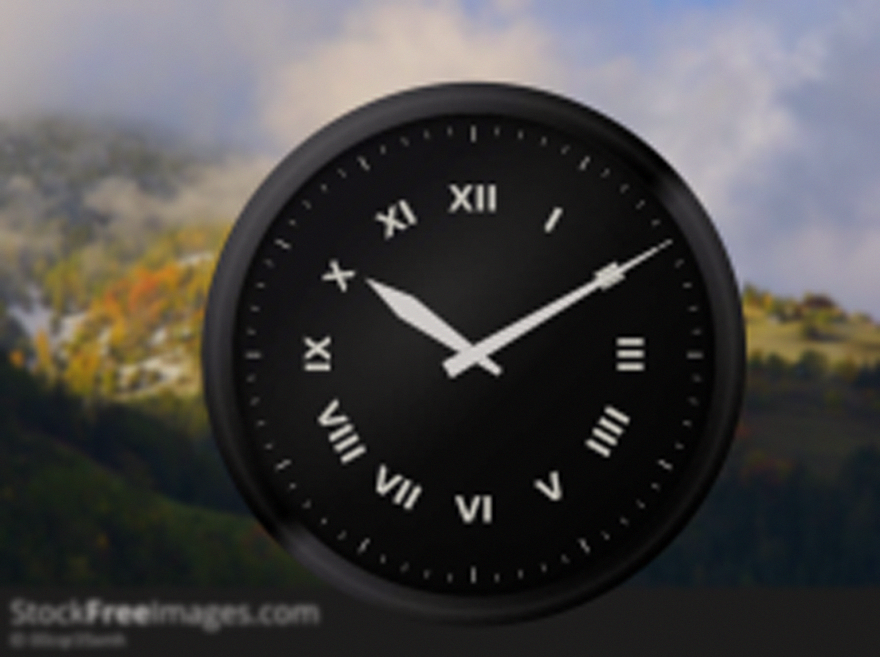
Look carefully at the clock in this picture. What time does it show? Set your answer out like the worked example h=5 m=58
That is h=10 m=10
